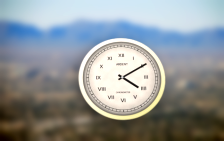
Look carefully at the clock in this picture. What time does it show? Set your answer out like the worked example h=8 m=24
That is h=4 m=10
